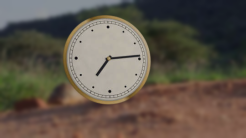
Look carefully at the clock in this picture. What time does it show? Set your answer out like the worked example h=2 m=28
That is h=7 m=14
